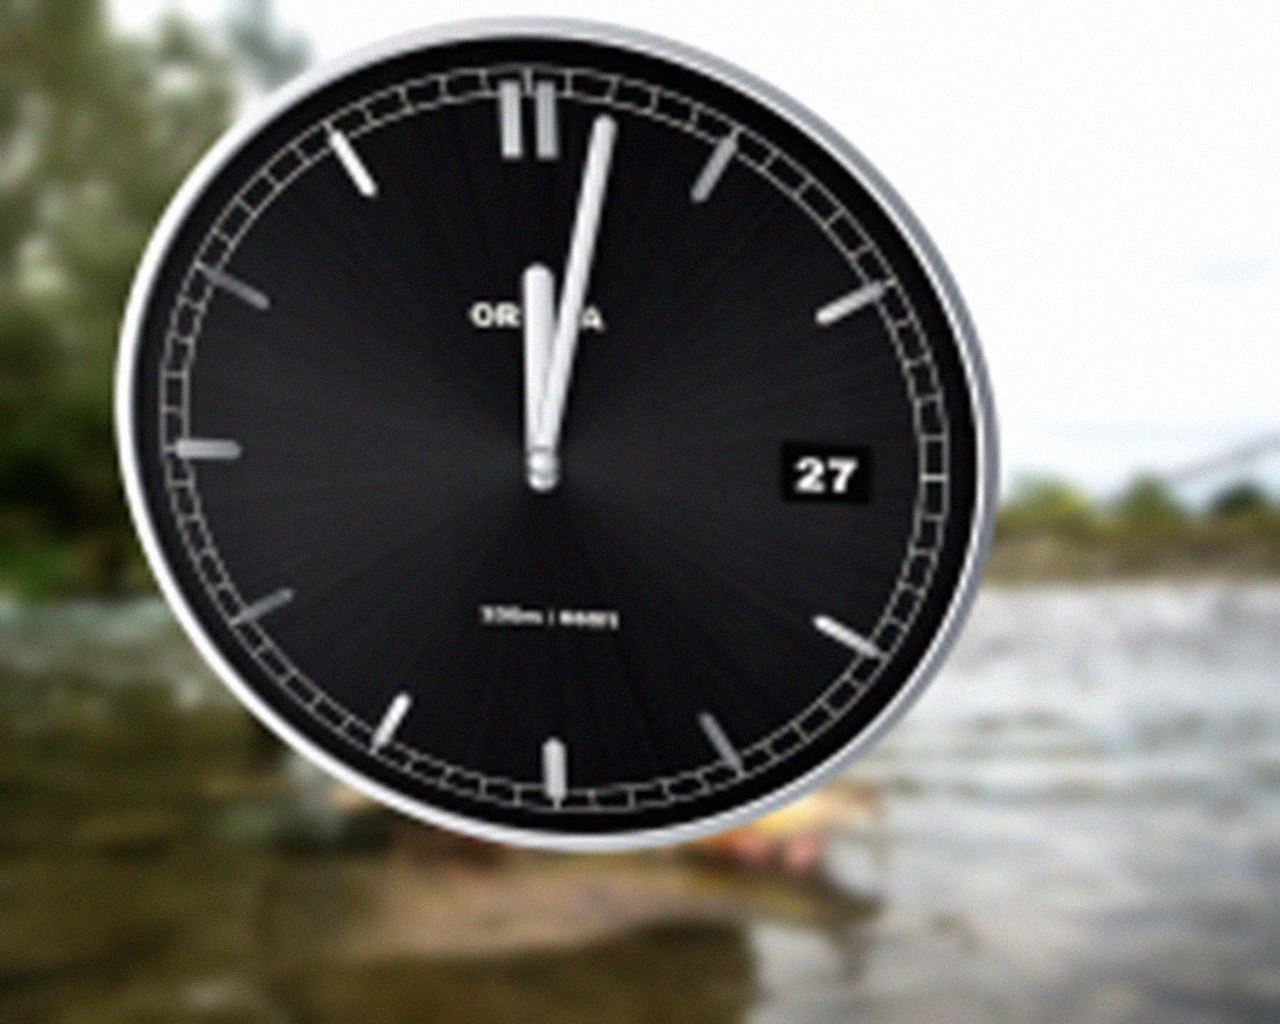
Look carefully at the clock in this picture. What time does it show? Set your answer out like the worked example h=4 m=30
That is h=12 m=2
